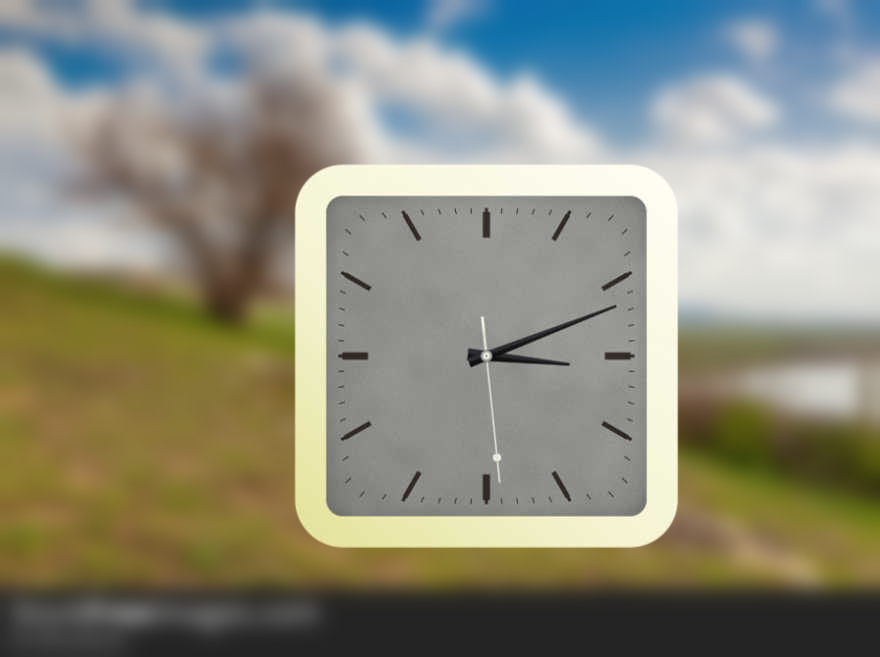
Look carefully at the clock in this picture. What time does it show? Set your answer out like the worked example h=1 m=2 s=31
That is h=3 m=11 s=29
